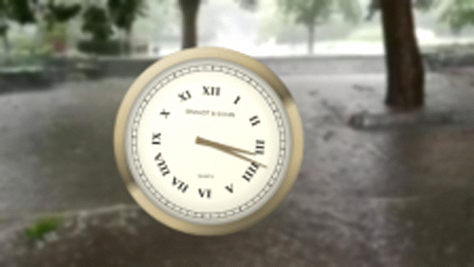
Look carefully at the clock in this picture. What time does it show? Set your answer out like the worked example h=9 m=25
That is h=3 m=18
